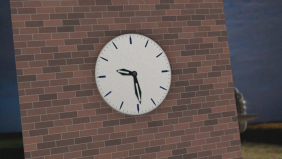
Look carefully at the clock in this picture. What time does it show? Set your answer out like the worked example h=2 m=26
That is h=9 m=29
